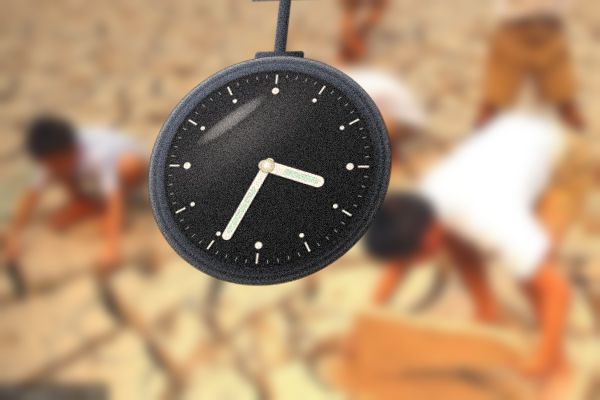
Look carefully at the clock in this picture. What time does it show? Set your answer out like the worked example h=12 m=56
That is h=3 m=34
